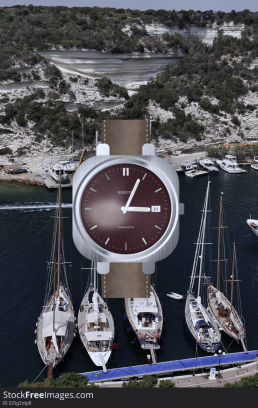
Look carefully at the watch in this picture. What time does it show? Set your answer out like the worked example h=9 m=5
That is h=3 m=4
